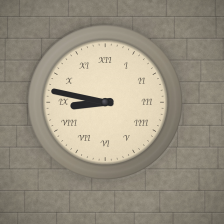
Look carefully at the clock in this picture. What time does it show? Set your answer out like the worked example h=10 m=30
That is h=8 m=47
